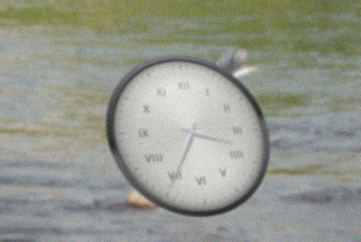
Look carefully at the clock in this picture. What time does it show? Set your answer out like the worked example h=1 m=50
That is h=3 m=35
